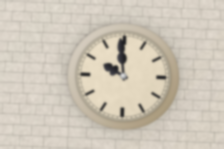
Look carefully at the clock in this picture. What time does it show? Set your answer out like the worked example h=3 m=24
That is h=9 m=59
